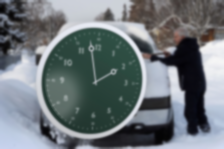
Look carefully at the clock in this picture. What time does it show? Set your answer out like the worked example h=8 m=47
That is h=1 m=58
